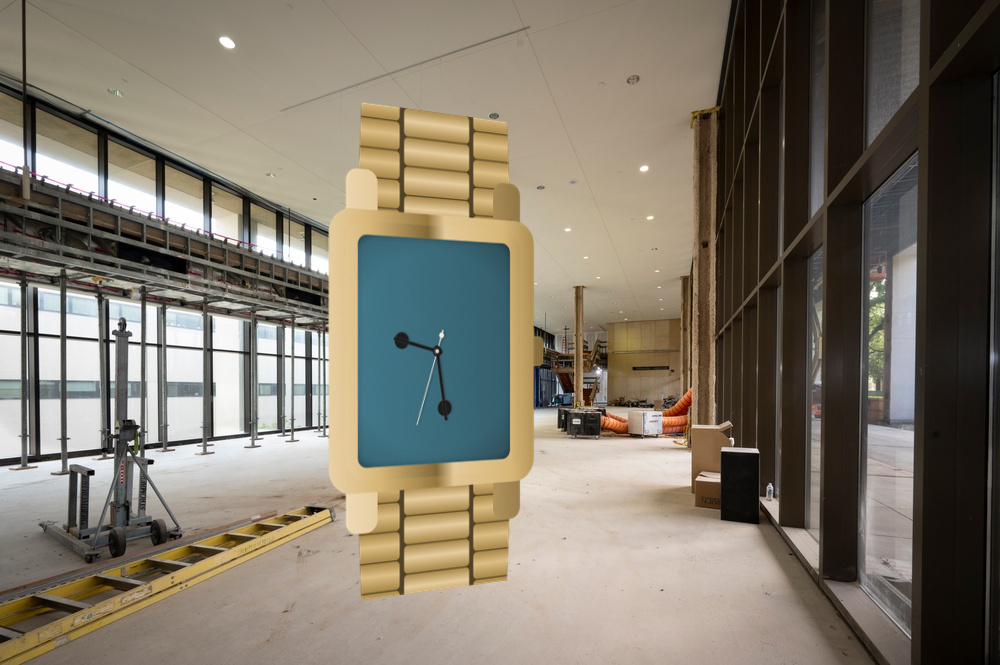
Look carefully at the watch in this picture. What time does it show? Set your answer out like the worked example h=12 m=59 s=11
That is h=9 m=28 s=33
